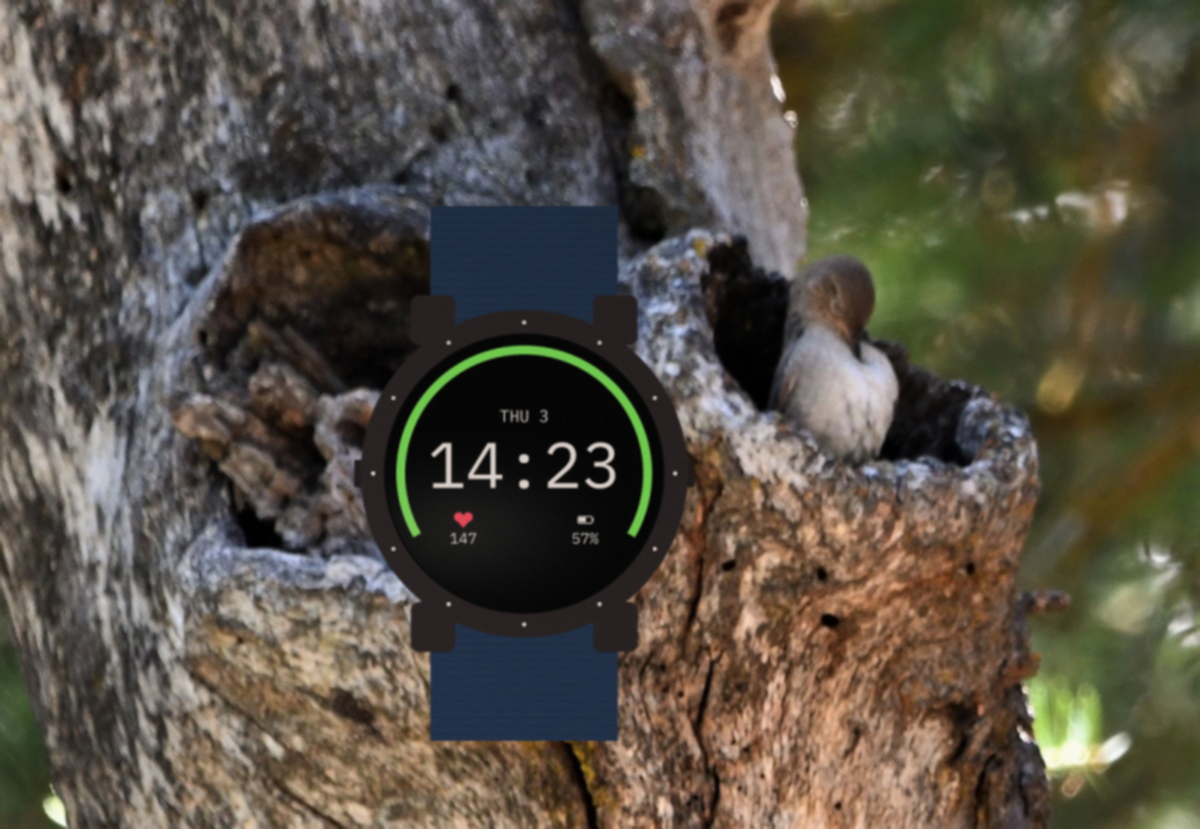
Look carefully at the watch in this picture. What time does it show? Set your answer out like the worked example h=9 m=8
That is h=14 m=23
